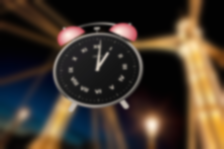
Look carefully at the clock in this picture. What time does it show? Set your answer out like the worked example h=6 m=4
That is h=1 m=1
